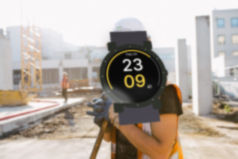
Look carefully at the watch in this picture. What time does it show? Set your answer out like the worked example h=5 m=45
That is h=23 m=9
